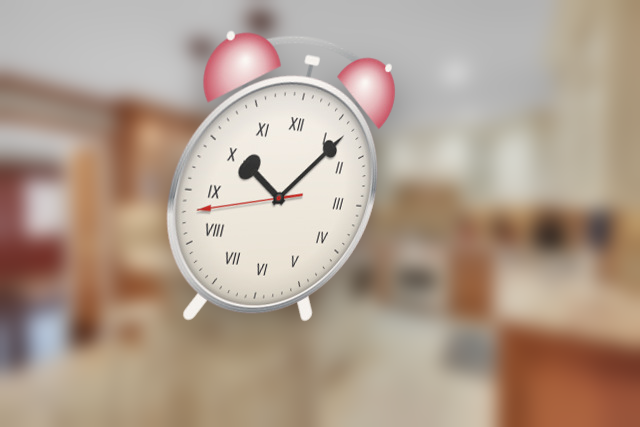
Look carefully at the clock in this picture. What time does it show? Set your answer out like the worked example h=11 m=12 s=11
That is h=10 m=6 s=43
